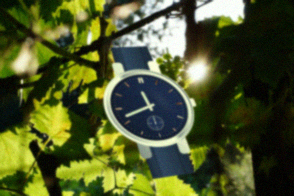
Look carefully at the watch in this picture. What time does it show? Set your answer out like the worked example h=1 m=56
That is h=11 m=42
